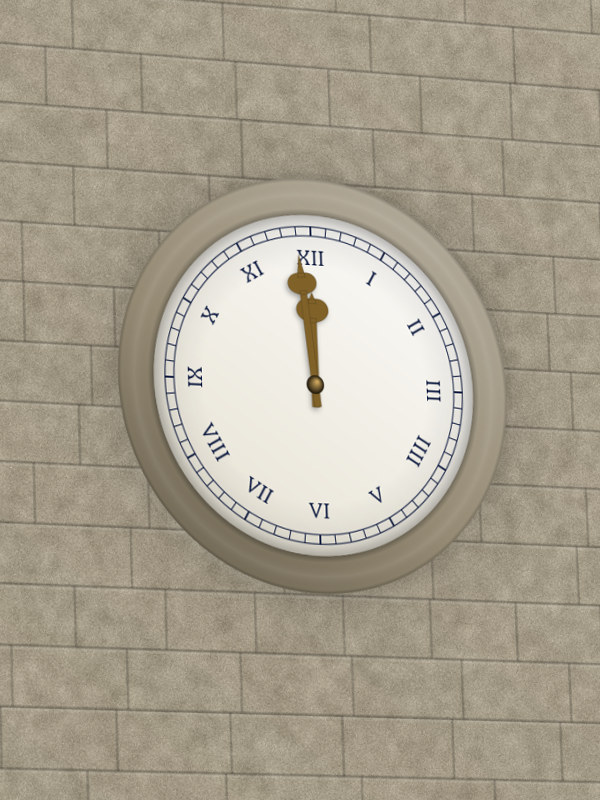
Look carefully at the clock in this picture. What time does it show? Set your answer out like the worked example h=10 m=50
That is h=11 m=59
